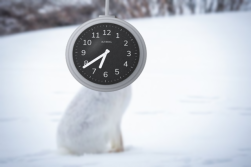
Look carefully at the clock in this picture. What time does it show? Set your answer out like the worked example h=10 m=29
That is h=6 m=39
